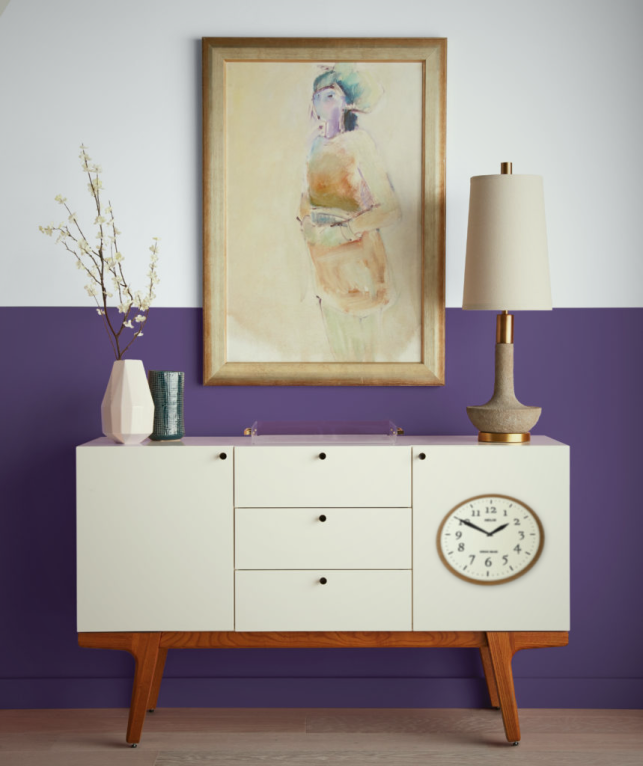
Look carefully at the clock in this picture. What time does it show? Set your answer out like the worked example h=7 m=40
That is h=1 m=50
